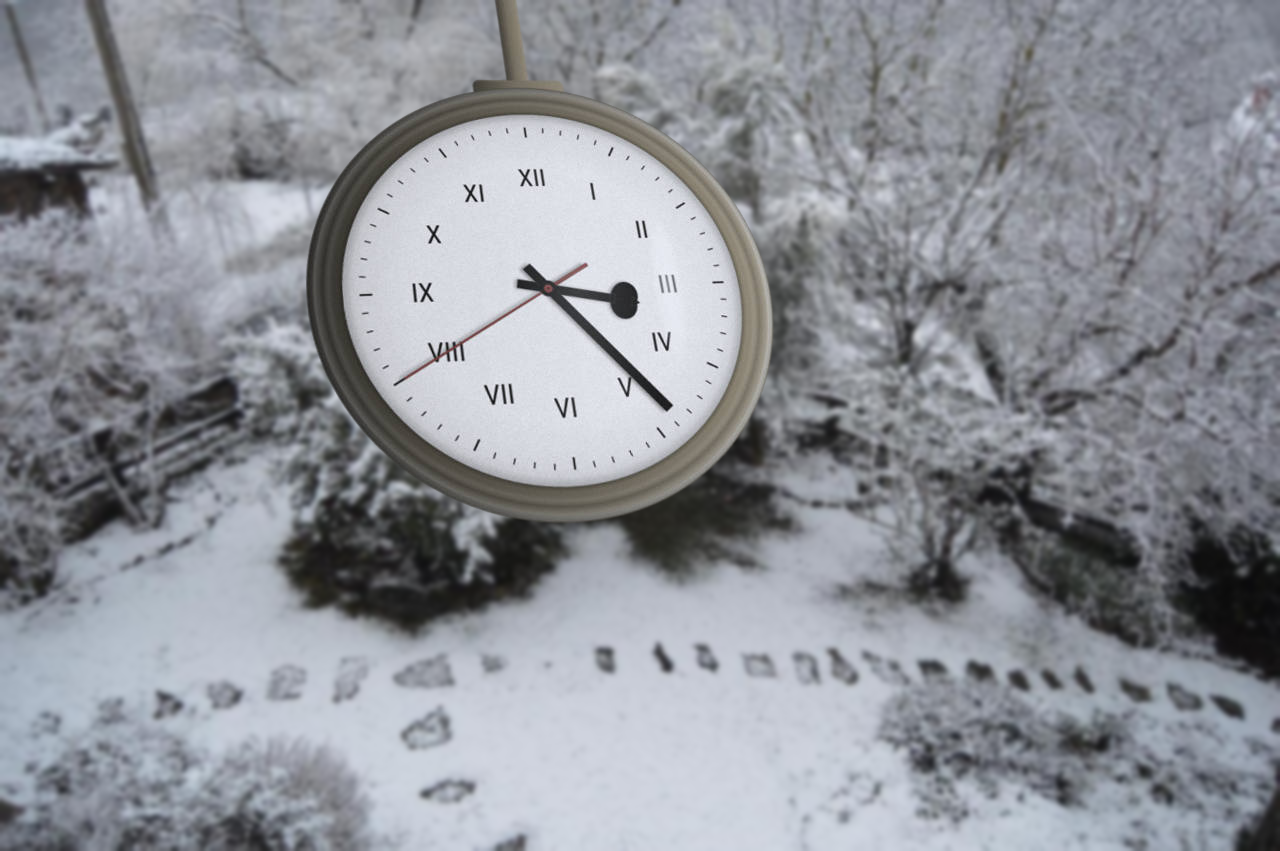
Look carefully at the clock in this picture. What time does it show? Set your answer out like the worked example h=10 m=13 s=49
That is h=3 m=23 s=40
